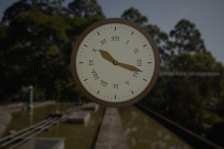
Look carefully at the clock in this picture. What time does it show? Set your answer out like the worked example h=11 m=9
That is h=10 m=18
